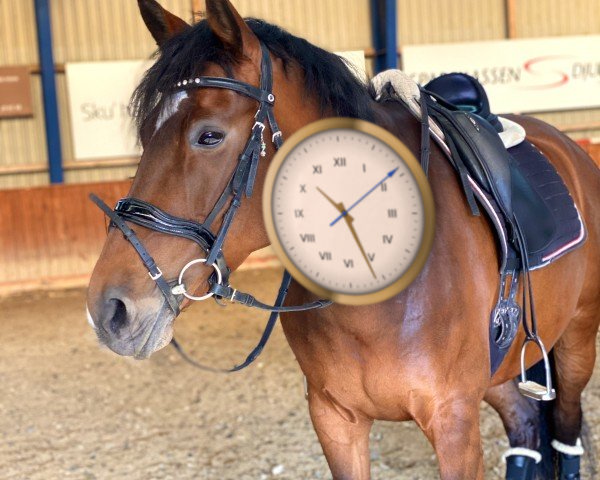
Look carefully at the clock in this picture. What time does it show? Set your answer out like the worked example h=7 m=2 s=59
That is h=10 m=26 s=9
